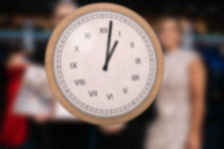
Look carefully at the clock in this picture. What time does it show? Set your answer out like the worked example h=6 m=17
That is h=1 m=2
